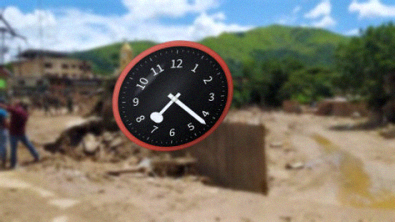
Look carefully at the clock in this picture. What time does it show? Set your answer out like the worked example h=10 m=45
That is h=7 m=22
